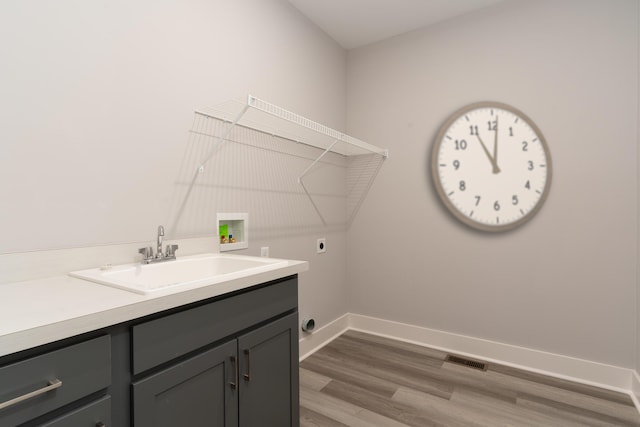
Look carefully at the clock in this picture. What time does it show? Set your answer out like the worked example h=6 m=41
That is h=11 m=1
